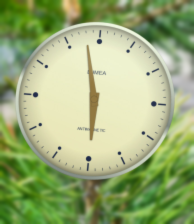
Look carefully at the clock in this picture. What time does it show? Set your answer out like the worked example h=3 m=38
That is h=5 m=58
